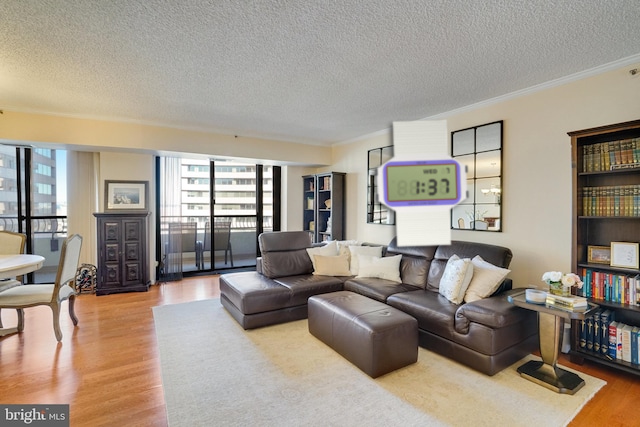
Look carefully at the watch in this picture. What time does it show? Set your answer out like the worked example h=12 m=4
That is h=1 m=37
